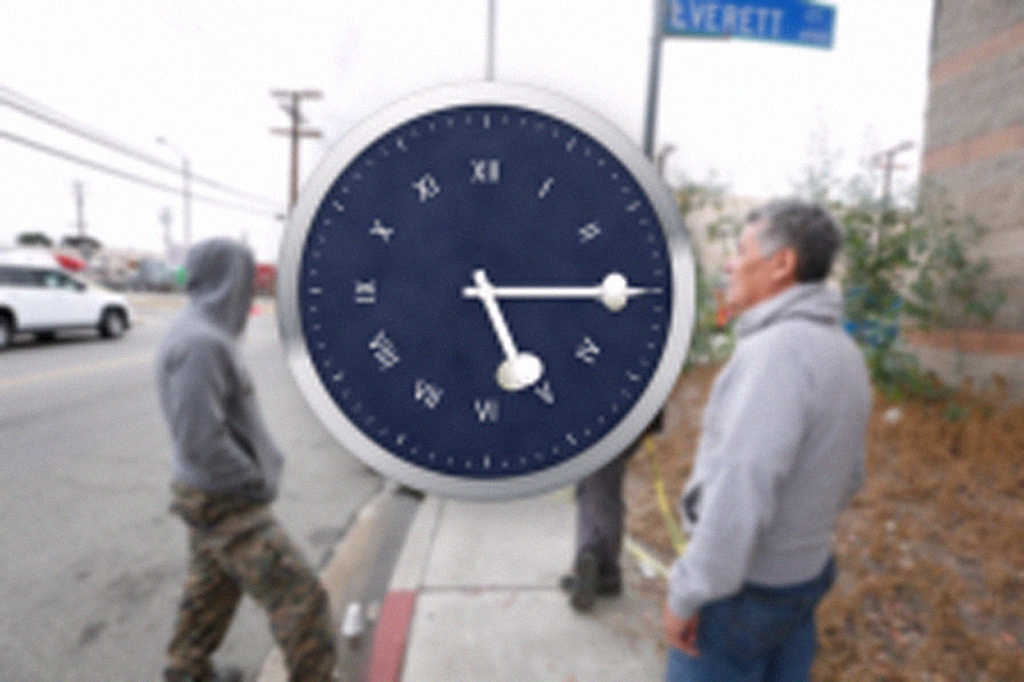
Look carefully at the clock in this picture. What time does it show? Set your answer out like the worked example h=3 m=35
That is h=5 m=15
